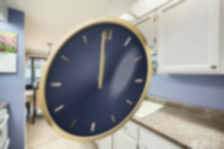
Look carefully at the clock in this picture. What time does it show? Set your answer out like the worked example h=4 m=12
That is h=11 m=59
